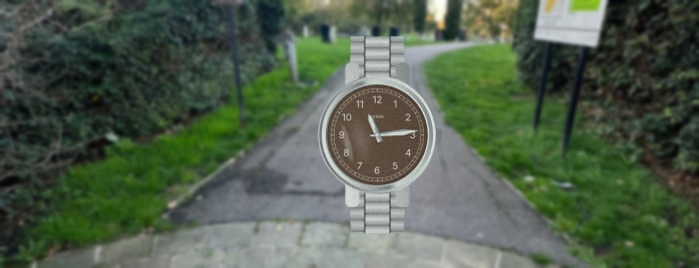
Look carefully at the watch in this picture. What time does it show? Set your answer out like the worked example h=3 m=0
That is h=11 m=14
